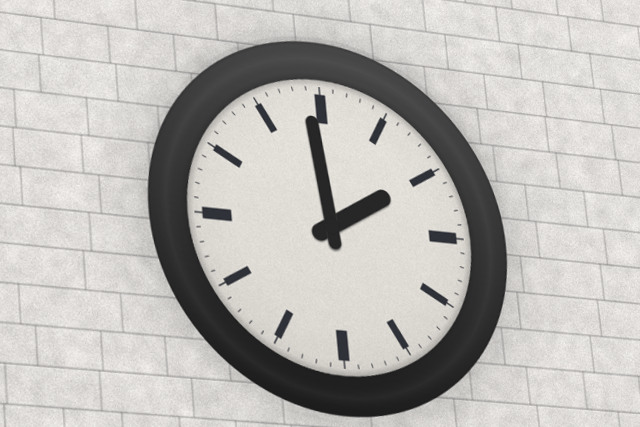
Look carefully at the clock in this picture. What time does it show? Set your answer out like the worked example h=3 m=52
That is h=1 m=59
